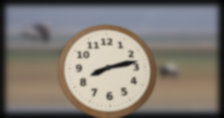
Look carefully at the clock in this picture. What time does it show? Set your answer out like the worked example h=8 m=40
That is h=8 m=13
